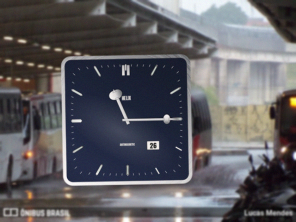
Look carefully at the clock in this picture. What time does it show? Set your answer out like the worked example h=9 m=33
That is h=11 m=15
